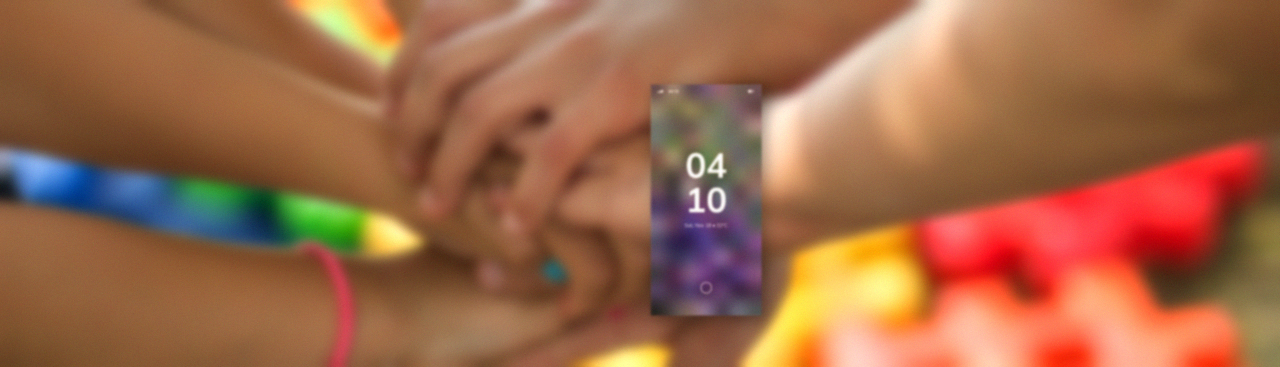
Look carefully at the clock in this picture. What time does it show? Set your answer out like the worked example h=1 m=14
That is h=4 m=10
